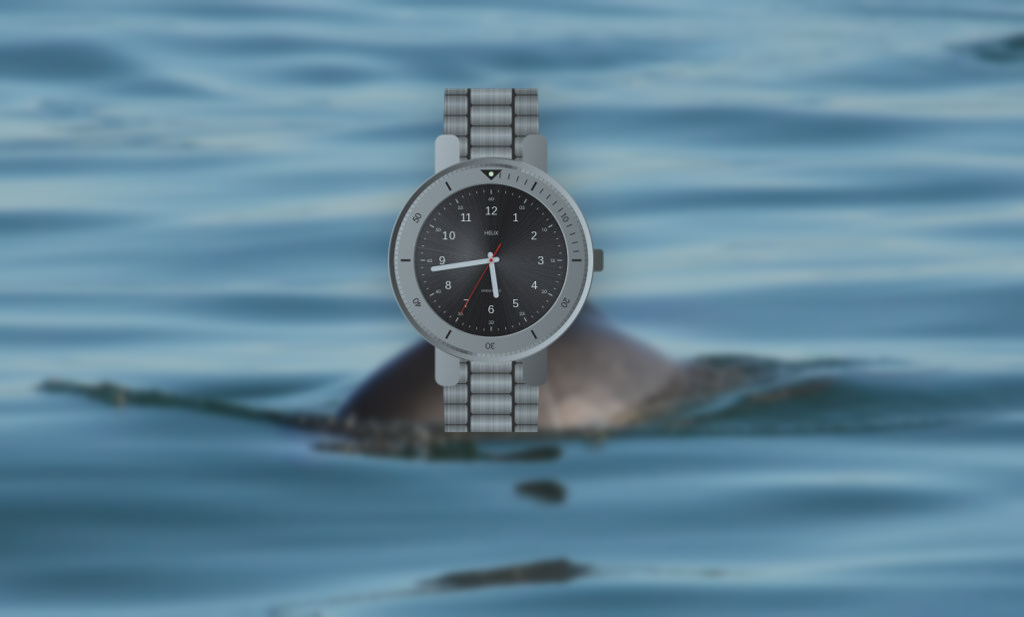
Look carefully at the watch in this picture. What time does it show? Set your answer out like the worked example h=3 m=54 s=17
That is h=5 m=43 s=35
